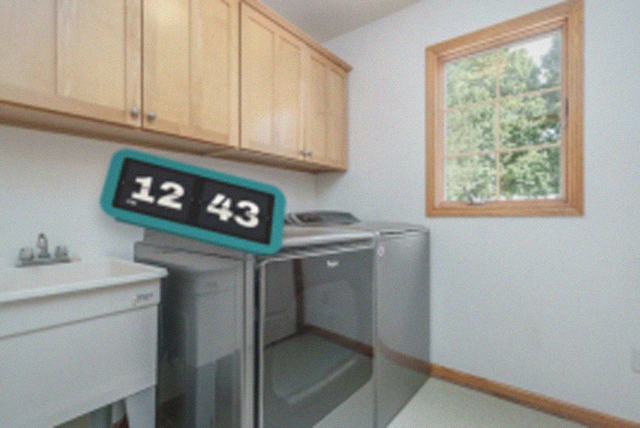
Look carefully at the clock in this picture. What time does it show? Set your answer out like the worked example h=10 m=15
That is h=12 m=43
